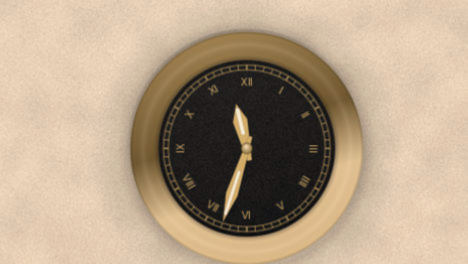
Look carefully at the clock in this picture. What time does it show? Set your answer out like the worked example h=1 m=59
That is h=11 m=33
